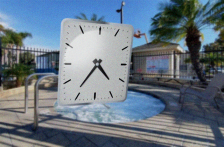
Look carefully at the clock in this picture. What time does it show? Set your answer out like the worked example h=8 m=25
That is h=4 m=36
